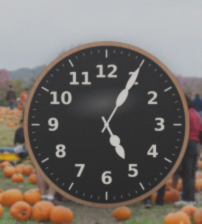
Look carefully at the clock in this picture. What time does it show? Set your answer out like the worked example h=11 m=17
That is h=5 m=5
